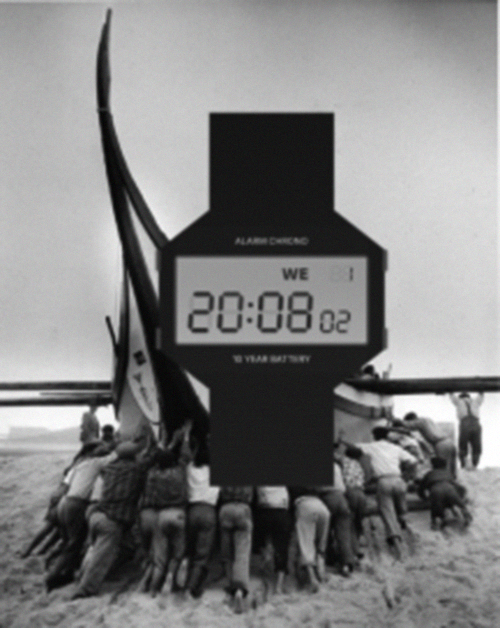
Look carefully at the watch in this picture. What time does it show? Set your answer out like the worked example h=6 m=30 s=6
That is h=20 m=8 s=2
